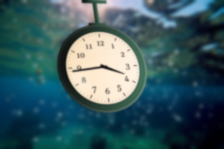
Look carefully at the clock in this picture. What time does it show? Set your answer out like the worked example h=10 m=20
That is h=3 m=44
